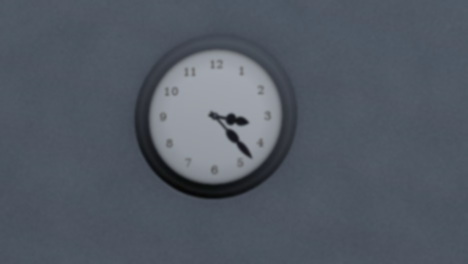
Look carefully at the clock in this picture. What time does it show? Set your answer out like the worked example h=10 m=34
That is h=3 m=23
